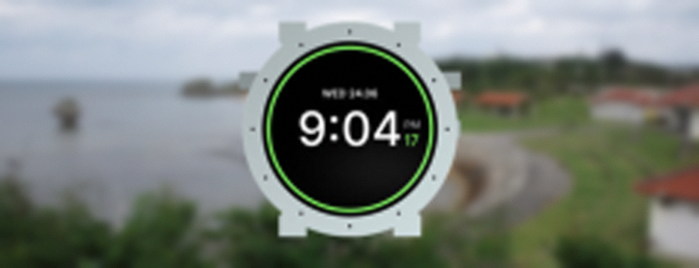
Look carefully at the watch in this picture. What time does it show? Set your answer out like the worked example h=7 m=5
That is h=9 m=4
